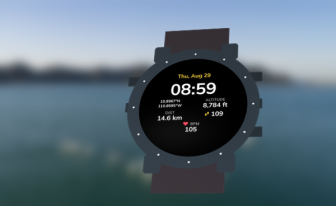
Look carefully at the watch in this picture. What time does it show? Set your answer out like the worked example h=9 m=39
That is h=8 m=59
